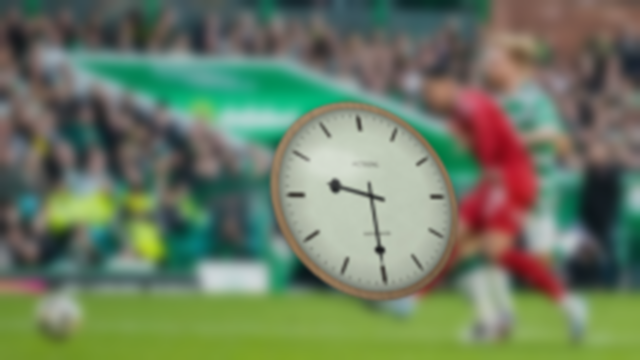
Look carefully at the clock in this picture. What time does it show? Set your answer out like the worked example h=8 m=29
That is h=9 m=30
